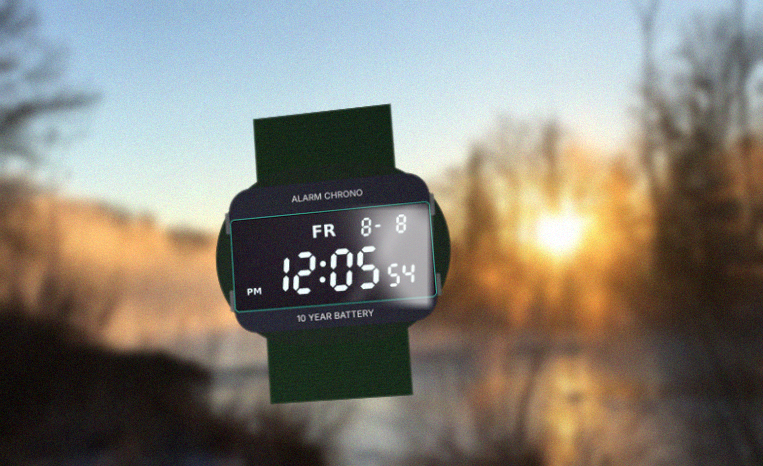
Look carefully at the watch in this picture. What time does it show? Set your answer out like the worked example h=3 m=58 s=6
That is h=12 m=5 s=54
